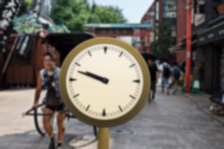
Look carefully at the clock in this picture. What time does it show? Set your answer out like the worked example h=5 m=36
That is h=9 m=48
